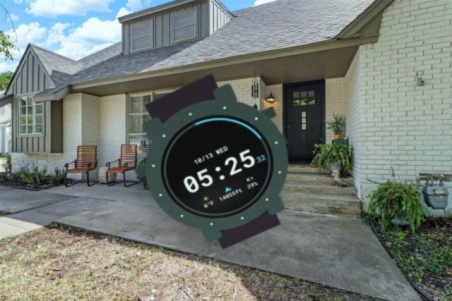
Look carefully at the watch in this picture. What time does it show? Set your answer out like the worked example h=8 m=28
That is h=5 m=25
